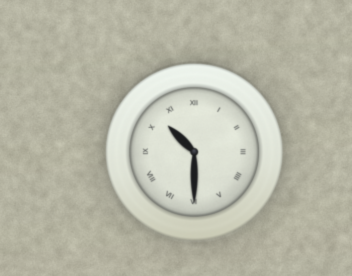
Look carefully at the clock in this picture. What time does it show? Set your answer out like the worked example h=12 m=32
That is h=10 m=30
